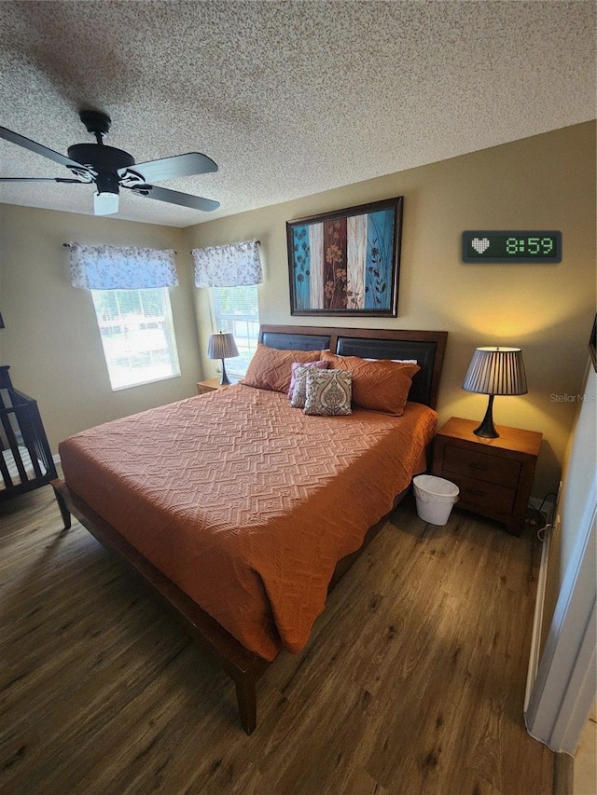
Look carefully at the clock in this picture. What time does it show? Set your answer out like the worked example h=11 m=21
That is h=8 m=59
